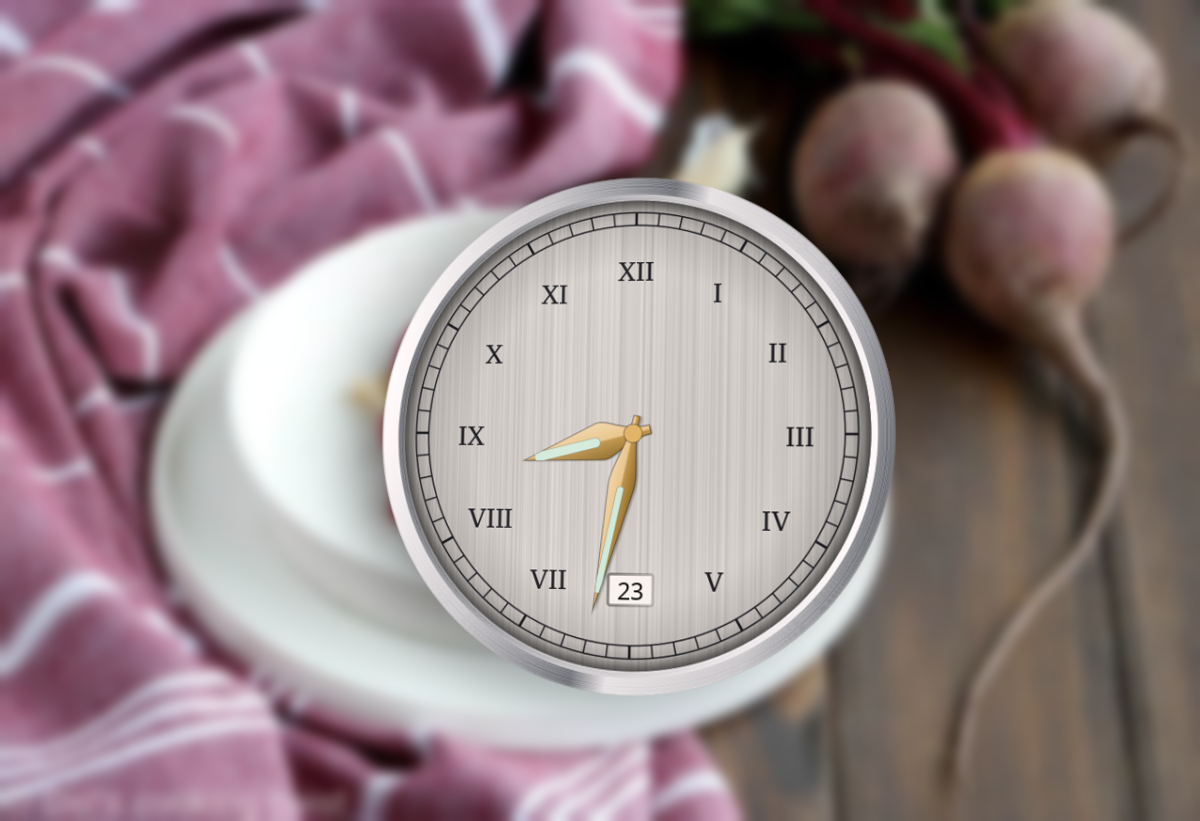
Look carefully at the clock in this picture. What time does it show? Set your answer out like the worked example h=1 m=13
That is h=8 m=32
